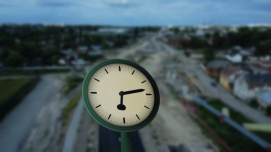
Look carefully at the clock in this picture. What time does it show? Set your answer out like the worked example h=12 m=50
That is h=6 m=13
